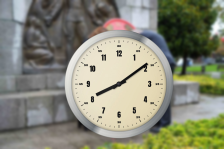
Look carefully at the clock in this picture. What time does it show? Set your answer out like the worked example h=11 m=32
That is h=8 m=9
